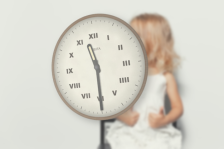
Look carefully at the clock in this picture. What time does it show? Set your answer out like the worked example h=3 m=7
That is h=11 m=30
